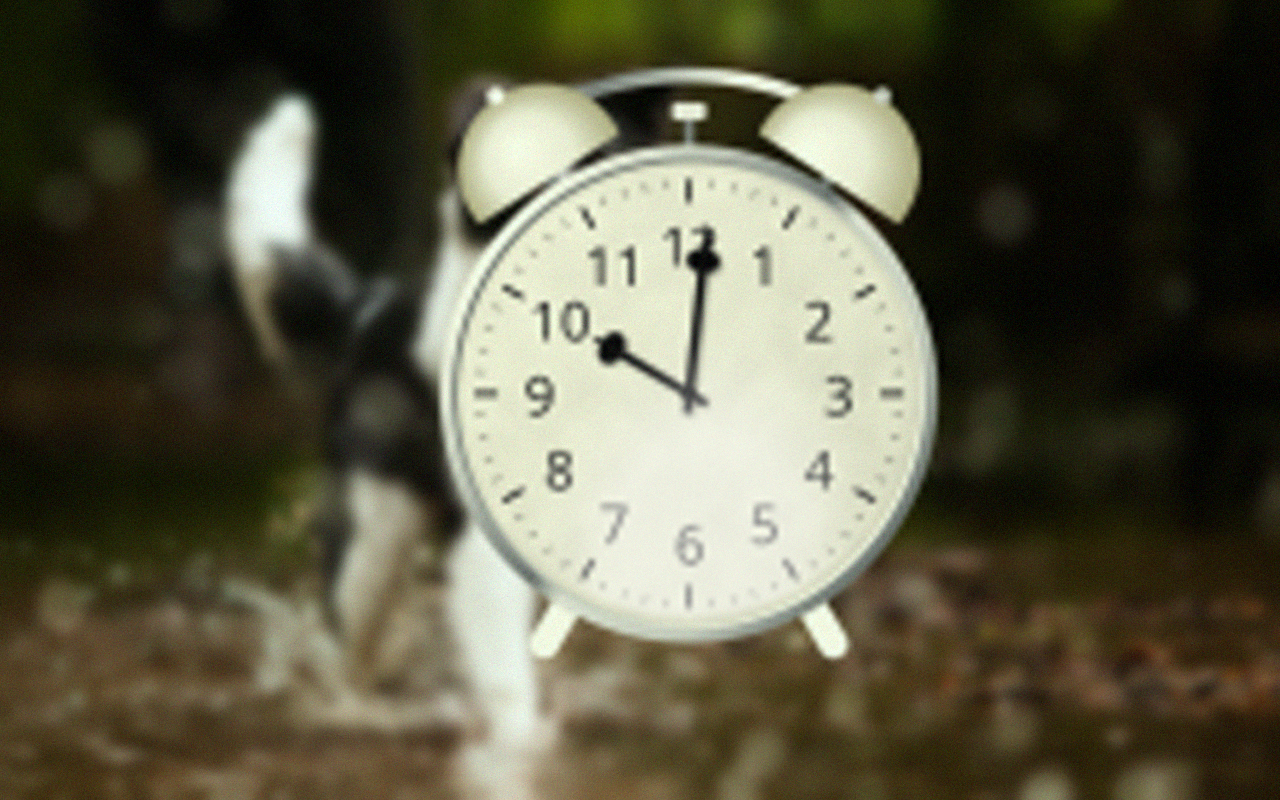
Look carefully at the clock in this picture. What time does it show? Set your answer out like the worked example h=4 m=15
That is h=10 m=1
